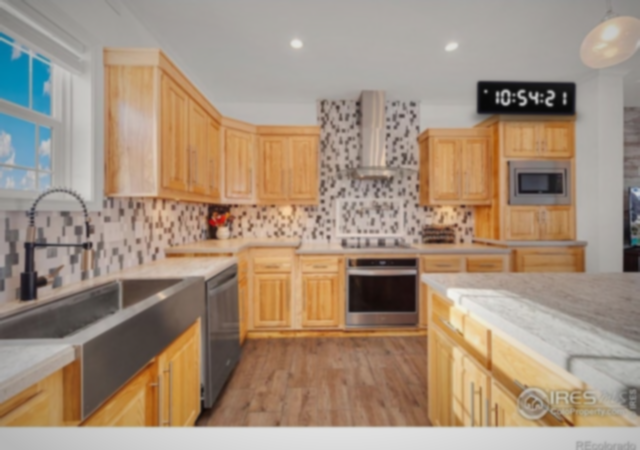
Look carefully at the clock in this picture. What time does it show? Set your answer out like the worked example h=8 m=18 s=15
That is h=10 m=54 s=21
